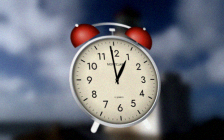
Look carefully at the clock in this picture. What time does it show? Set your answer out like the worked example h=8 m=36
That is h=12 m=59
